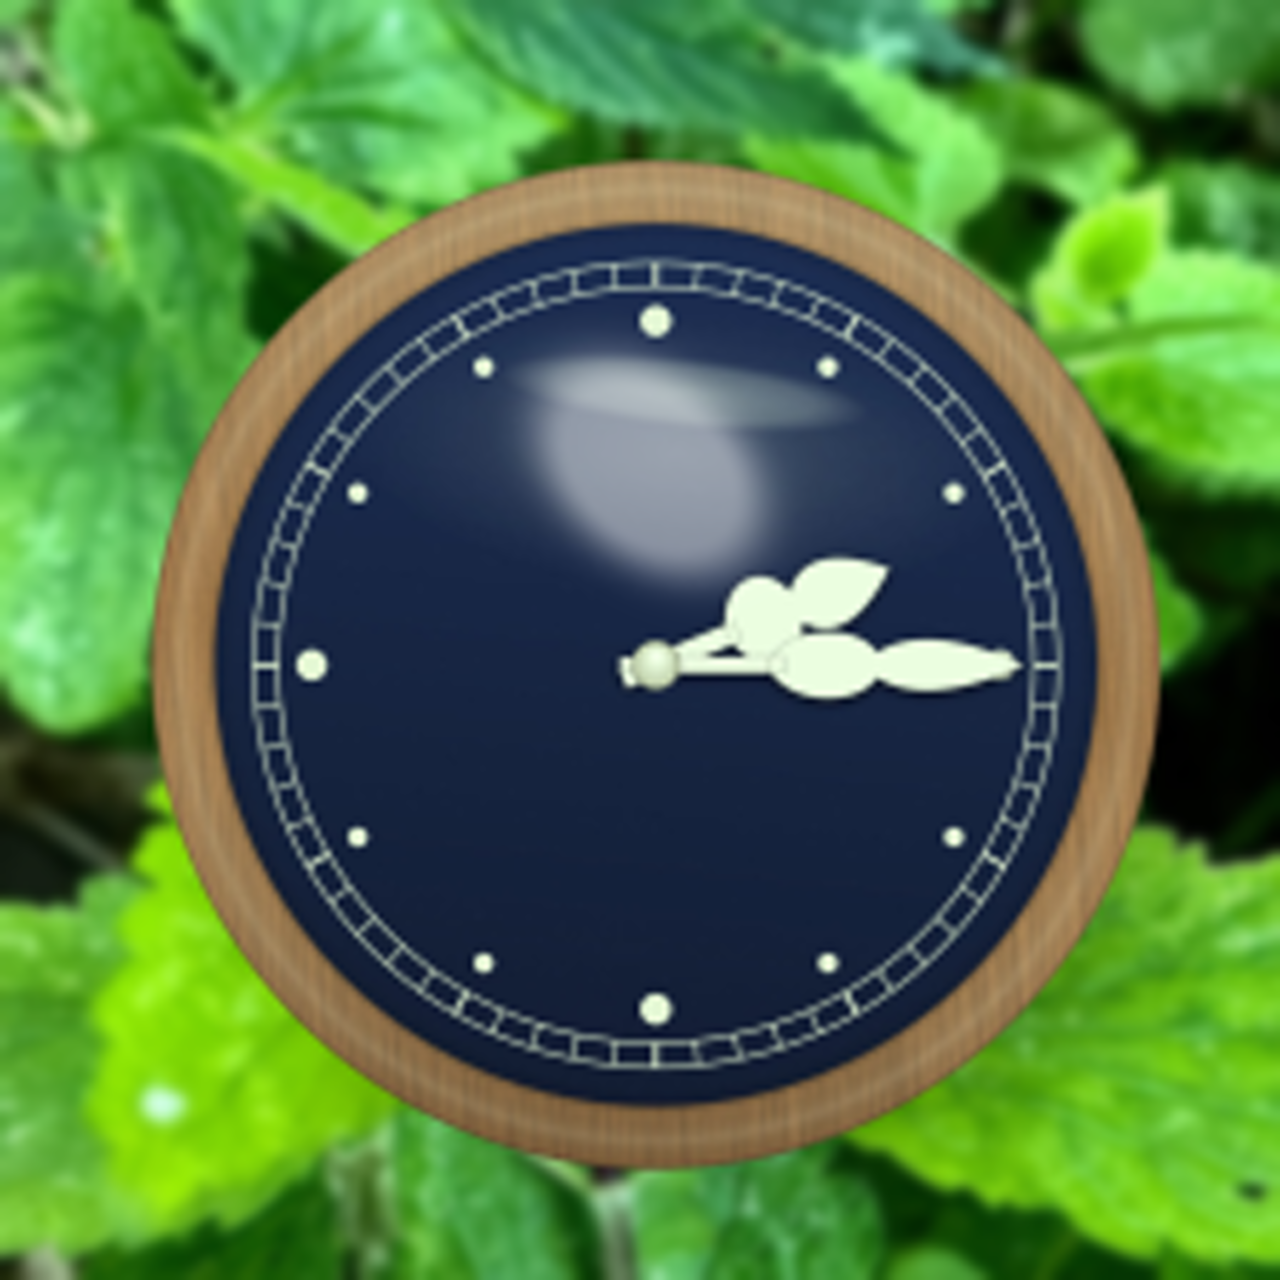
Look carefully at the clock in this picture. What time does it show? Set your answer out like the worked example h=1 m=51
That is h=2 m=15
